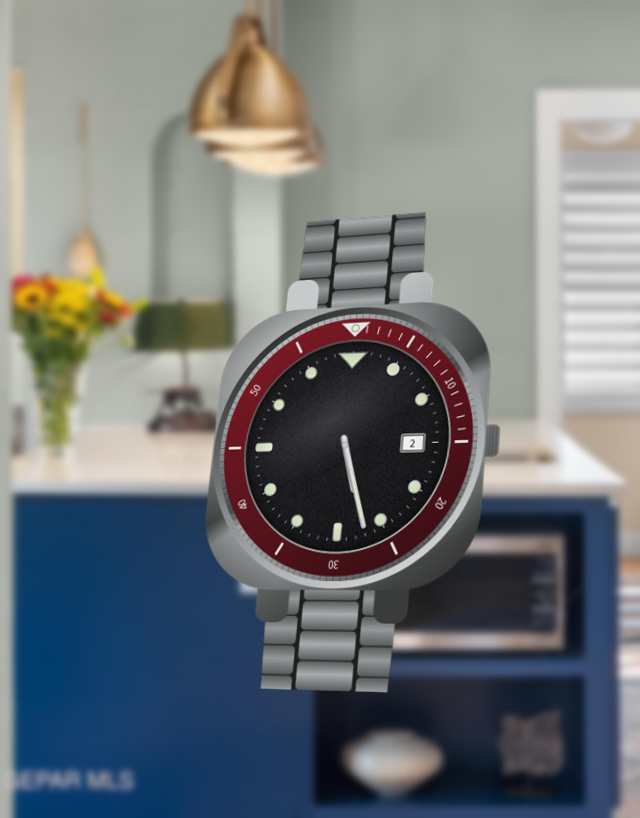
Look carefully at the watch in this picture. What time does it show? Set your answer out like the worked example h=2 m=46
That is h=5 m=27
